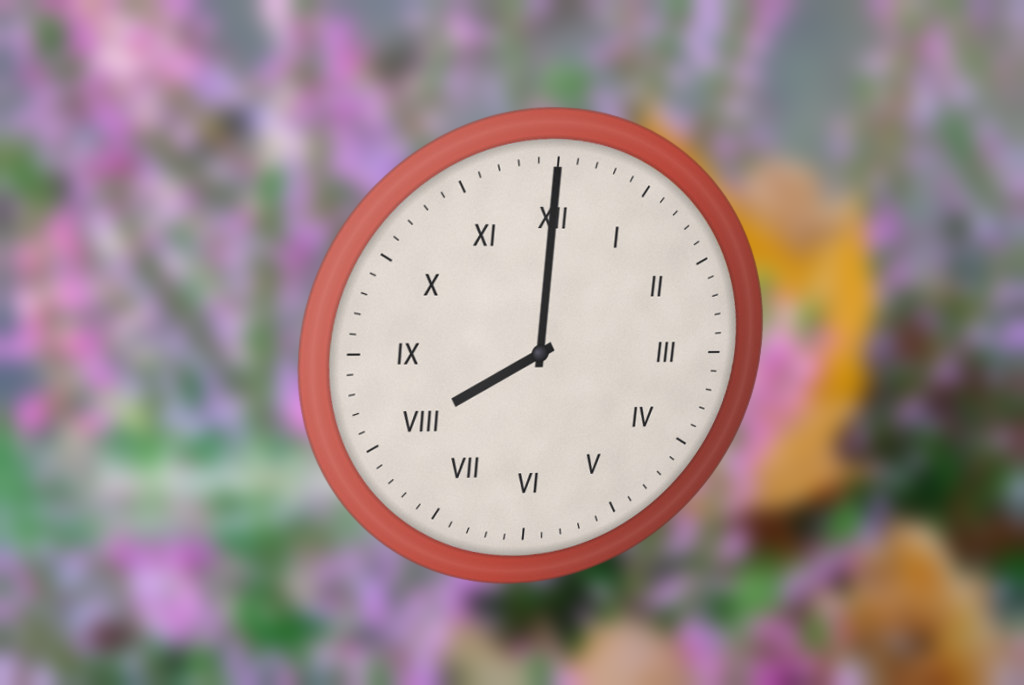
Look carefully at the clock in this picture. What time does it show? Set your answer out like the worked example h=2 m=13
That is h=8 m=0
